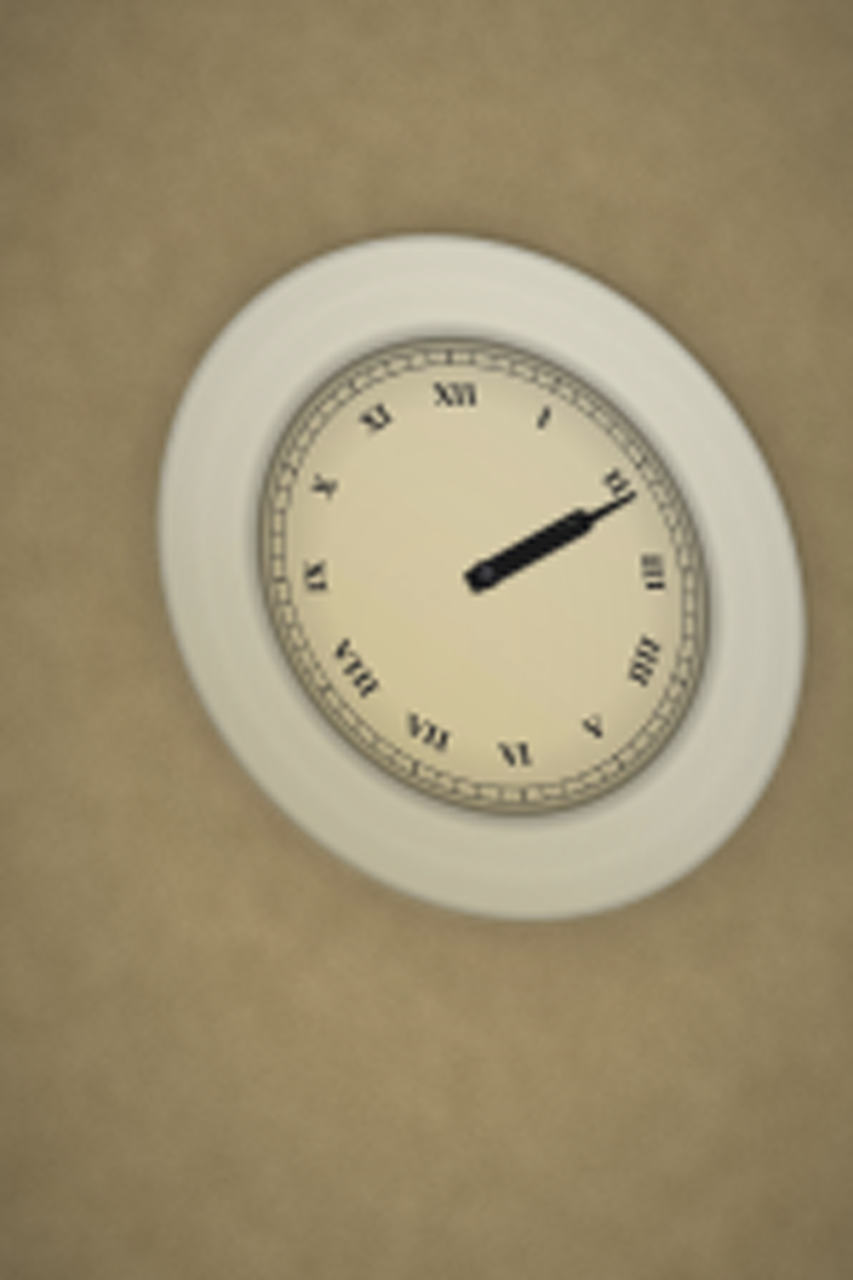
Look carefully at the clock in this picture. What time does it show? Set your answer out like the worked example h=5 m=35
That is h=2 m=11
